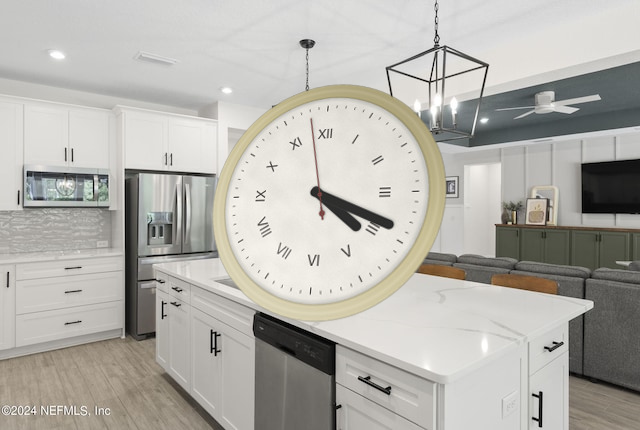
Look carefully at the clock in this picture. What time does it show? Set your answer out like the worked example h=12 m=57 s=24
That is h=4 m=18 s=58
